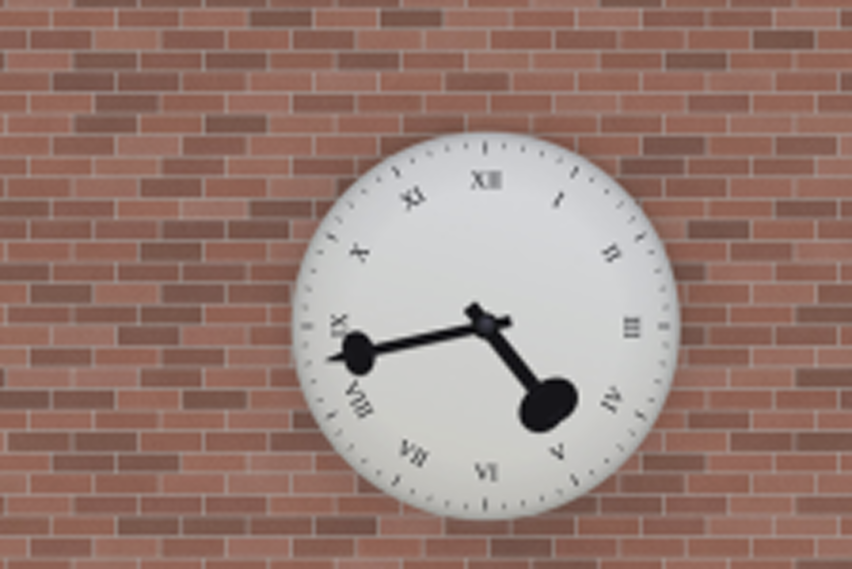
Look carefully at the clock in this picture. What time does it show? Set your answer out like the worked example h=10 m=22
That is h=4 m=43
